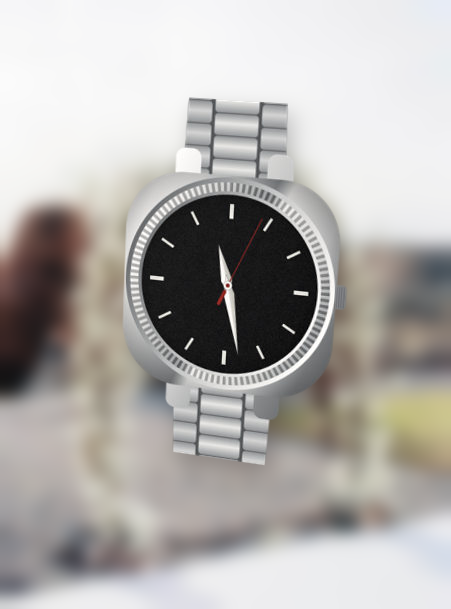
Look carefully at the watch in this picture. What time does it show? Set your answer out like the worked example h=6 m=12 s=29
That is h=11 m=28 s=4
